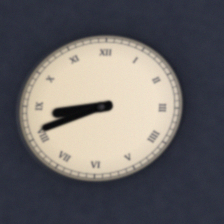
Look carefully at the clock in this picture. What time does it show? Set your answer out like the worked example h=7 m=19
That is h=8 m=41
